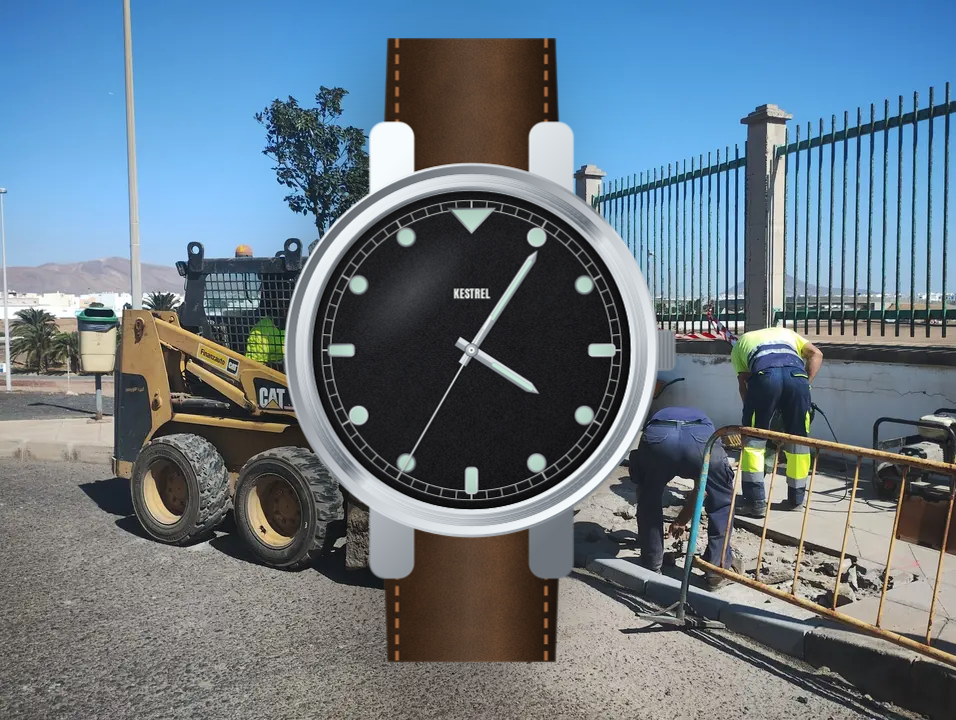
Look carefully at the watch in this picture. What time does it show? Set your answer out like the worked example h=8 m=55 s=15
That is h=4 m=5 s=35
